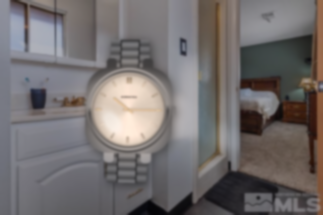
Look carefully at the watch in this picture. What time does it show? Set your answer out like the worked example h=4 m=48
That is h=10 m=15
